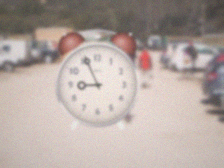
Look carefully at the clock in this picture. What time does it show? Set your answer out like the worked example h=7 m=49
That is h=8 m=56
